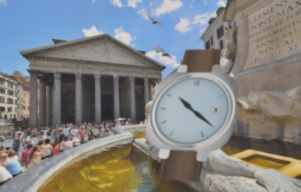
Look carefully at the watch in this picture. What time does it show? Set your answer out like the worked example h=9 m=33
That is h=10 m=21
